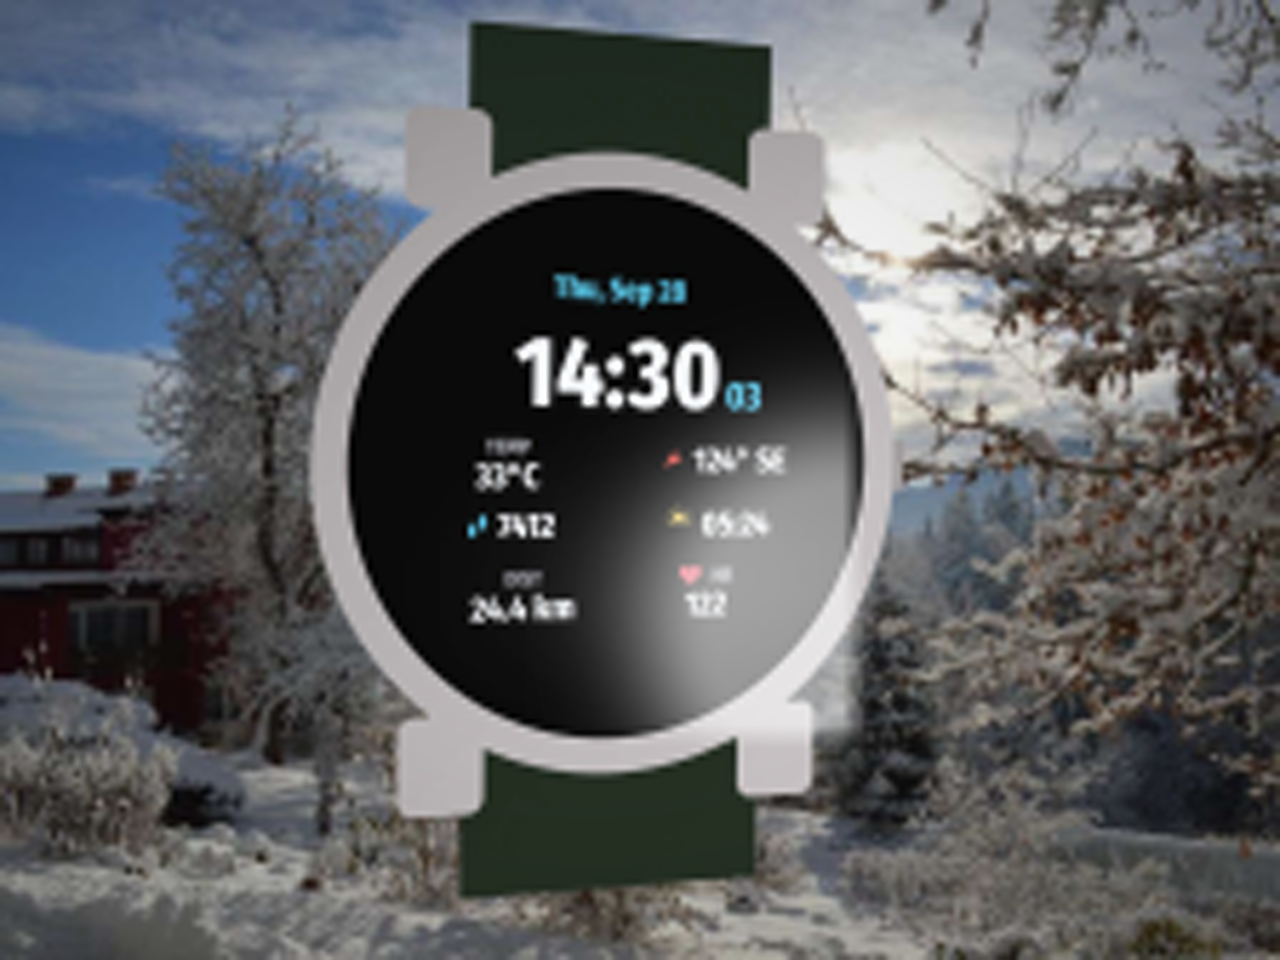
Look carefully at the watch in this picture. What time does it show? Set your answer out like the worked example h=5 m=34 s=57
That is h=14 m=30 s=3
